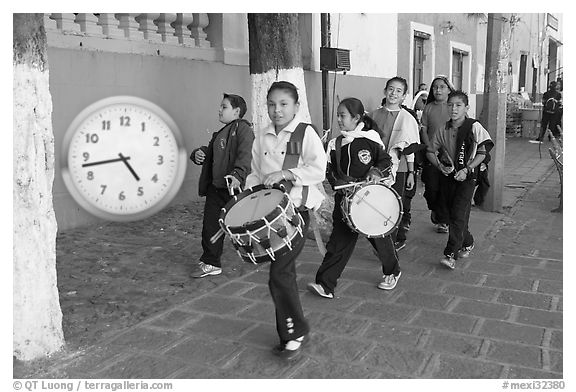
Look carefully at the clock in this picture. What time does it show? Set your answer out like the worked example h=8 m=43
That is h=4 m=43
